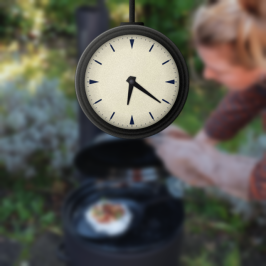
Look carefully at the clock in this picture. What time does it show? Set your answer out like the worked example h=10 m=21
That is h=6 m=21
